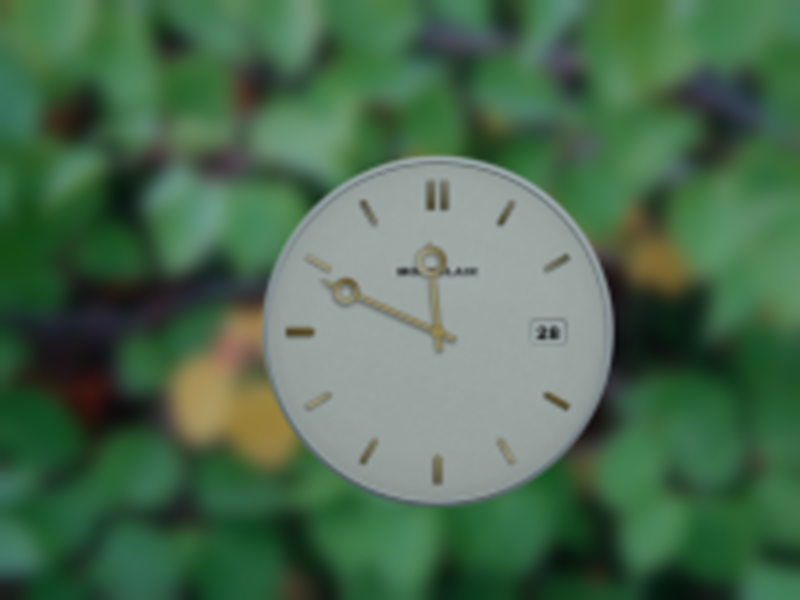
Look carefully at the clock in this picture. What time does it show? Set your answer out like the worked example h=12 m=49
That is h=11 m=49
